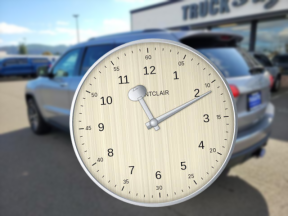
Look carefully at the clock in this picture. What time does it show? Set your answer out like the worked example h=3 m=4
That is h=11 m=11
